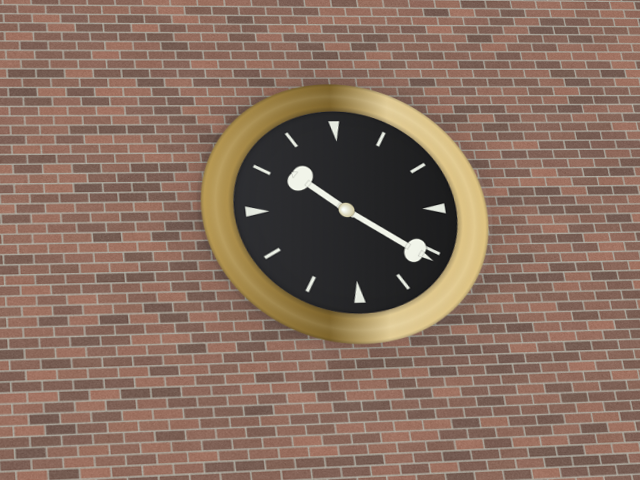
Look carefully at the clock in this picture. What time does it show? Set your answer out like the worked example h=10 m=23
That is h=10 m=21
